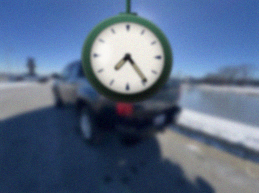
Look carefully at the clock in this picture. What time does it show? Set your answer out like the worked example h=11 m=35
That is h=7 m=24
